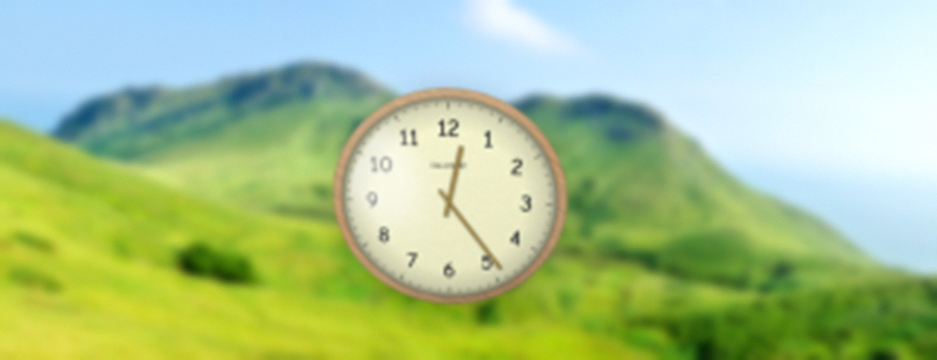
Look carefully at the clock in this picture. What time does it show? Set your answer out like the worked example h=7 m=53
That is h=12 m=24
